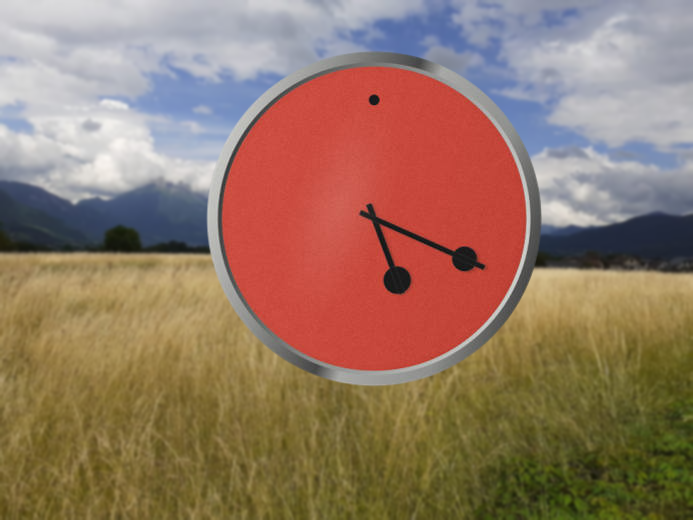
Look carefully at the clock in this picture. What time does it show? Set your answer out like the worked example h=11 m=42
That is h=5 m=19
